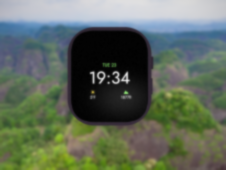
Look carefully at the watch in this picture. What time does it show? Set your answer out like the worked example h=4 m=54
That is h=19 m=34
